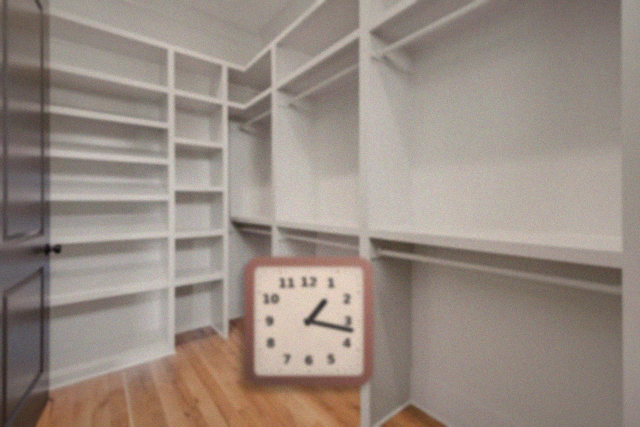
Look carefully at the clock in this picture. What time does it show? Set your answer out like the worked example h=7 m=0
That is h=1 m=17
